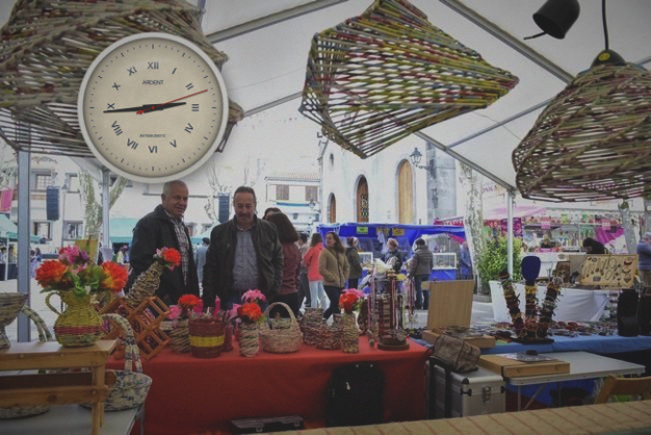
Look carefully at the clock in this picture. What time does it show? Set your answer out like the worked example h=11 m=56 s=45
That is h=2 m=44 s=12
